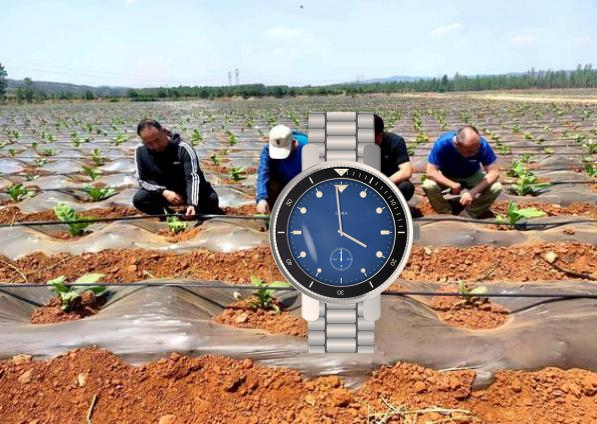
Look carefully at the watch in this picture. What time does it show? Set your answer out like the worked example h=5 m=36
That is h=3 m=59
